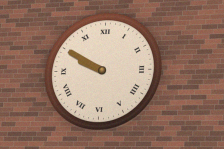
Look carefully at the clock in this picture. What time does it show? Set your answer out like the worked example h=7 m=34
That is h=9 m=50
